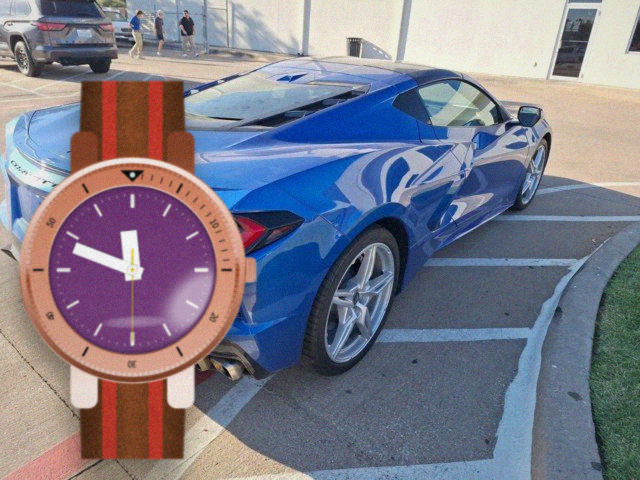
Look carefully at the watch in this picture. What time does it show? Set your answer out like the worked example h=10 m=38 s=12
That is h=11 m=48 s=30
